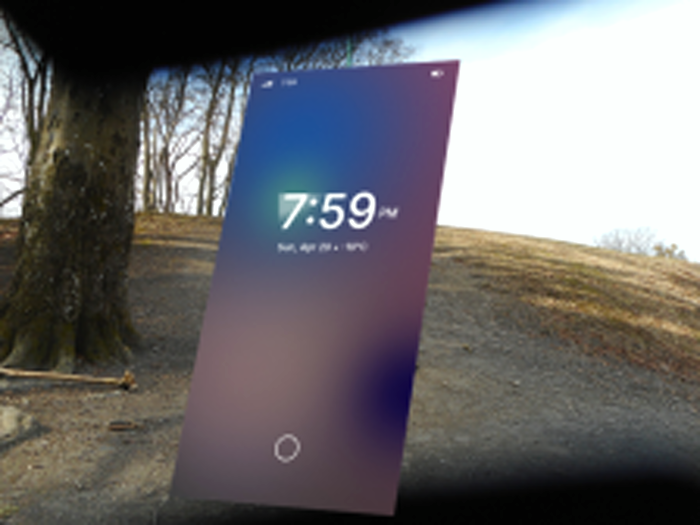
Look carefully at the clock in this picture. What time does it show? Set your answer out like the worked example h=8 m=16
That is h=7 m=59
